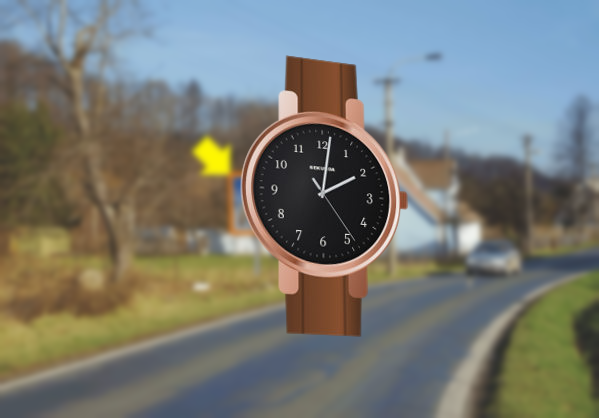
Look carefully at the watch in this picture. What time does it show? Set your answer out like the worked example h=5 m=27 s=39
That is h=2 m=1 s=24
